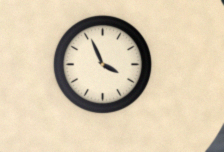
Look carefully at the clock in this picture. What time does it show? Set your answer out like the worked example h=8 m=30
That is h=3 m=56
